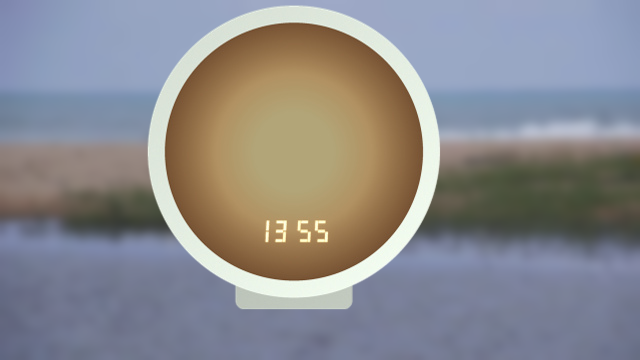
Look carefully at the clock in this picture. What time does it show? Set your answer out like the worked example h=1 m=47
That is h=13 m=55
